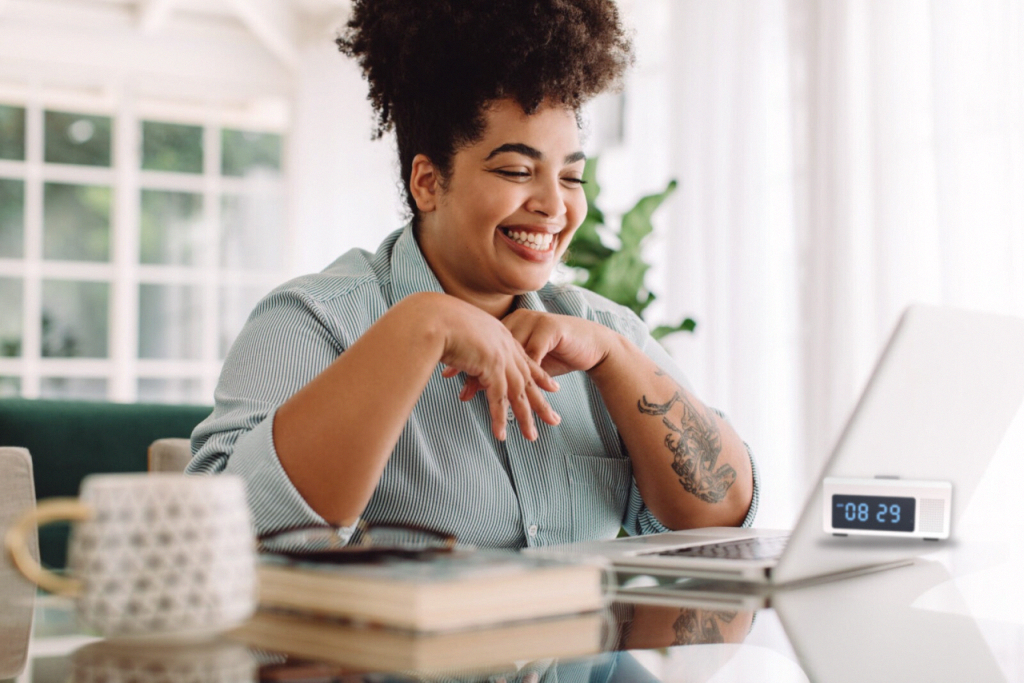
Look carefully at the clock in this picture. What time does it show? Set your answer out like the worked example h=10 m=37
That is h=8 m=29
